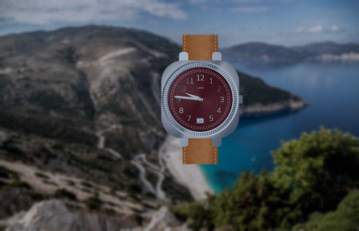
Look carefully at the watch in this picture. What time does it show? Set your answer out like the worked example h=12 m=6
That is h=9 m=46
